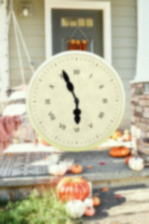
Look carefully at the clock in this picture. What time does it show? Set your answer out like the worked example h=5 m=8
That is h=5 m=56
